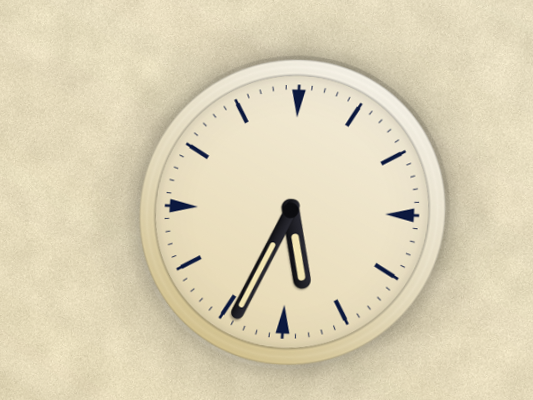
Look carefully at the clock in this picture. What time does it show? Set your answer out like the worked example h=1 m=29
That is h=5 m=34
